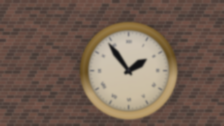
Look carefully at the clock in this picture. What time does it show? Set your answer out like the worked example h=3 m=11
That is h=1 m=54
